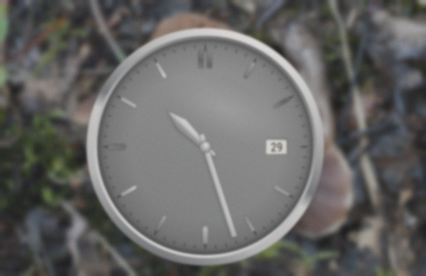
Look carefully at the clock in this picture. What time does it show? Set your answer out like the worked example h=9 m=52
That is h=10 m=27
